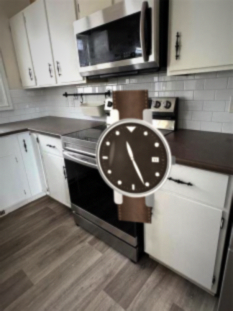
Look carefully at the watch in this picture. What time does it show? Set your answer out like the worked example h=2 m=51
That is h=11 m=26
